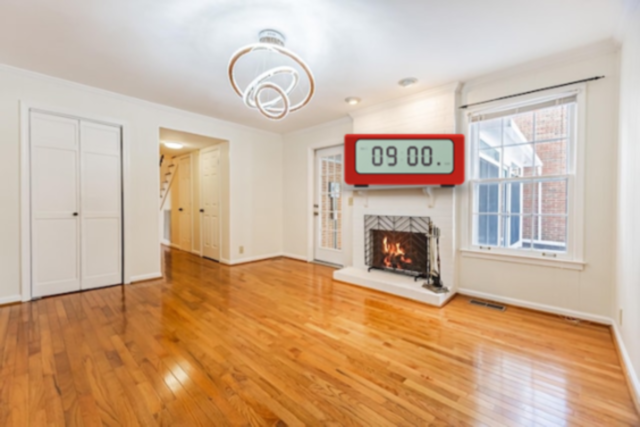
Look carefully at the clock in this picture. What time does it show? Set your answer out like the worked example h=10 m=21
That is h=9 m=0
